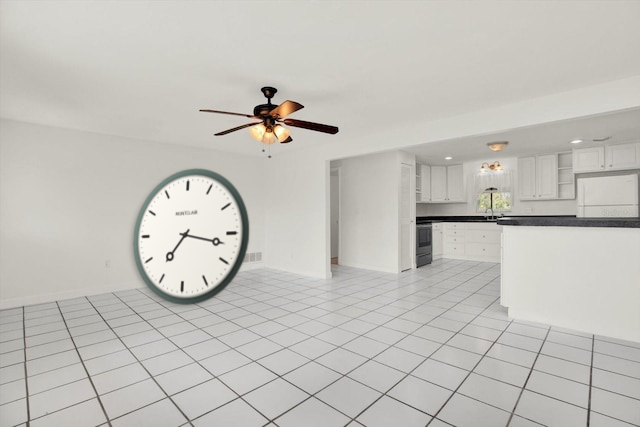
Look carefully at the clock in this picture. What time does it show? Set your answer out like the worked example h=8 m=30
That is h=7 m=17
